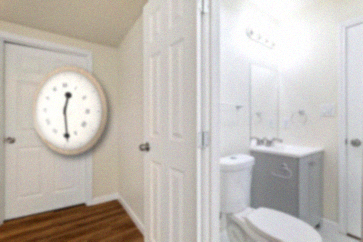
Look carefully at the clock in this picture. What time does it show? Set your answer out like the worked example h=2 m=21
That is h=12 m=29
